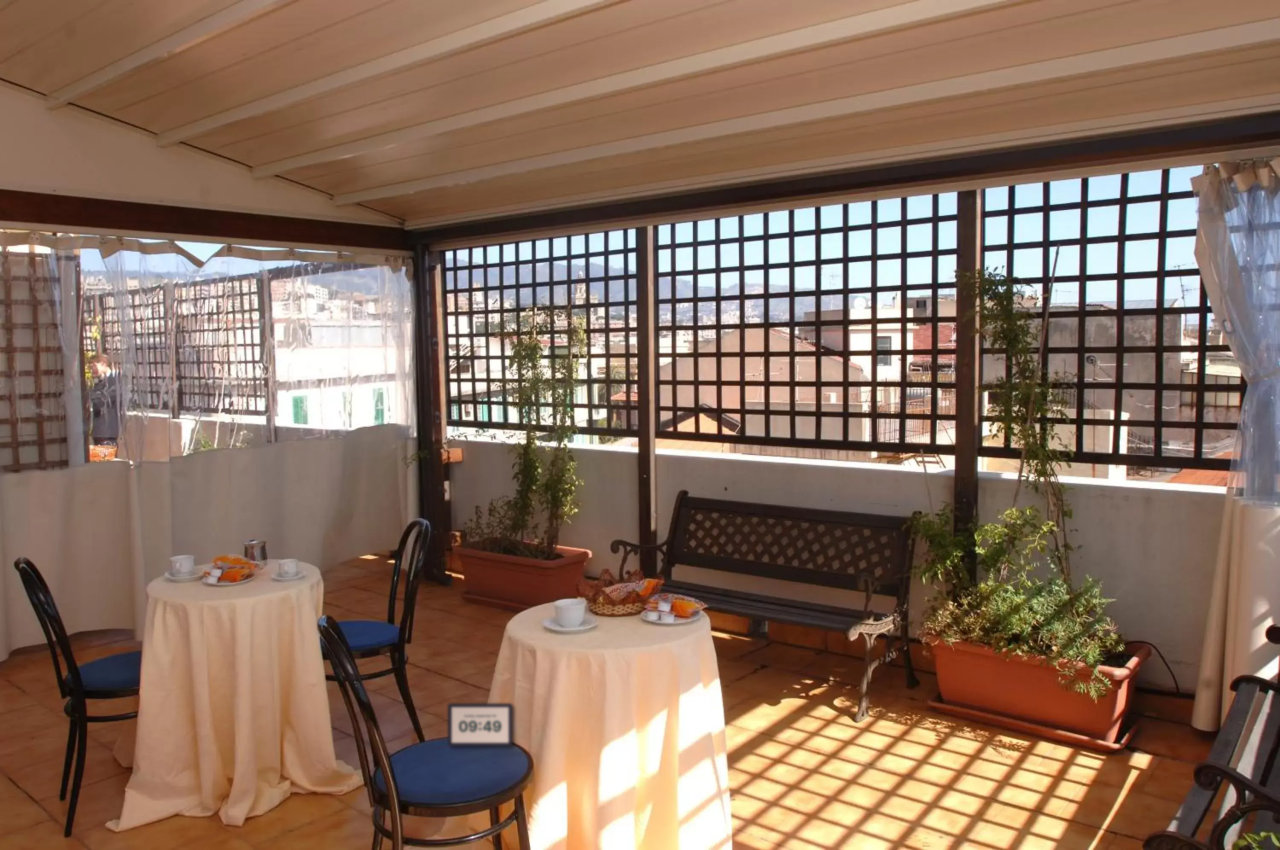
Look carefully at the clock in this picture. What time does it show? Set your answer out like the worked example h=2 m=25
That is h=9 m=49
